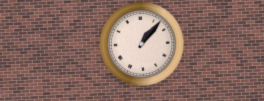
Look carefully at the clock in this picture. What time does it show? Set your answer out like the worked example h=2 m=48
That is h=1 m=7
